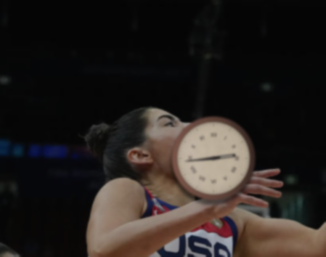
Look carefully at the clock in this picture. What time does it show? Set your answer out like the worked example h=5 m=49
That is h=2 m=44
